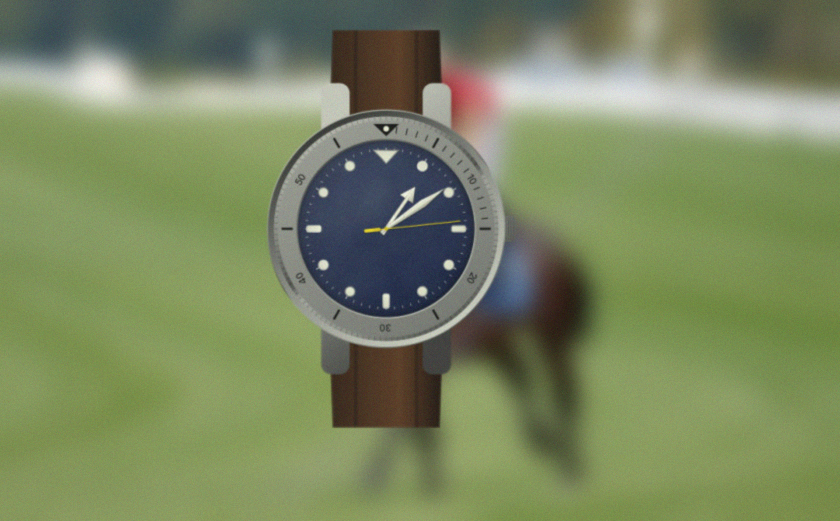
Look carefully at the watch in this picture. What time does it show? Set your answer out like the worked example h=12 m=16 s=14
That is h=1 m=9 s=14
